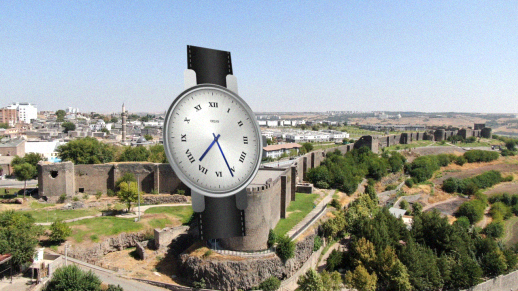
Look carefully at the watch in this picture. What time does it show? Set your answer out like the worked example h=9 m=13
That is h=7 m=26
